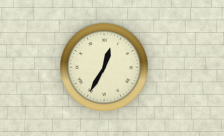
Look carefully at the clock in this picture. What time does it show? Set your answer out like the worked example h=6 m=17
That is h=12 m=35
